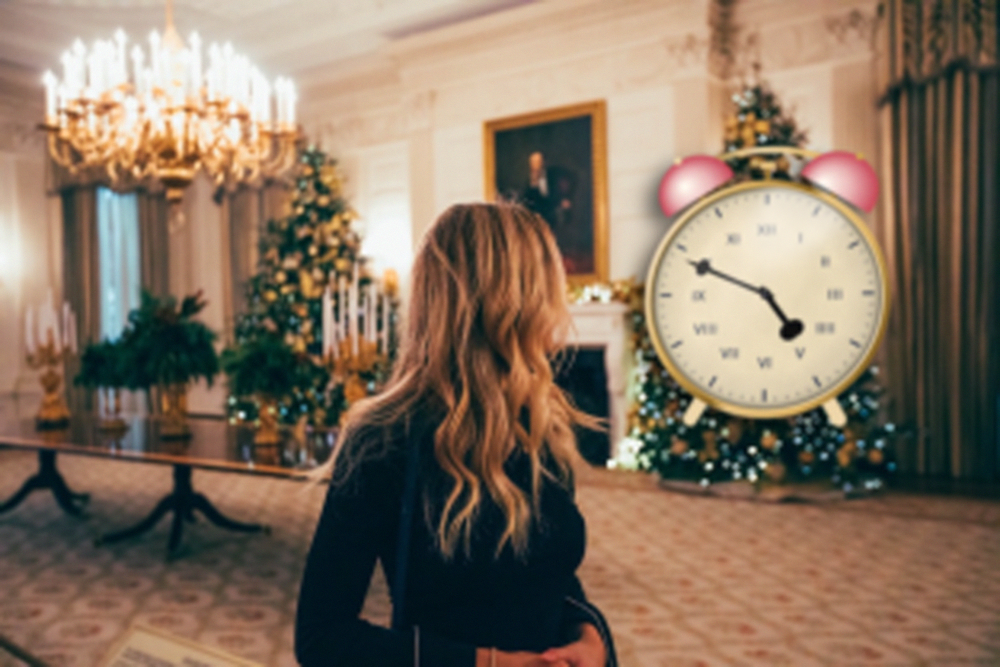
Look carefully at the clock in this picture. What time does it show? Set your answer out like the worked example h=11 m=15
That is h=4 m=49
